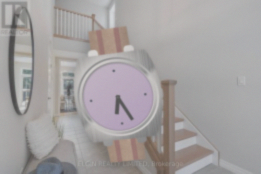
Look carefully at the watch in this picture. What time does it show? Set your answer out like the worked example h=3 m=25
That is h=6 m=26
